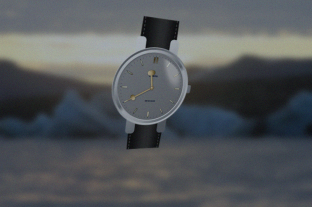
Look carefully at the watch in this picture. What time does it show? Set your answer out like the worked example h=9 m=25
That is h=11 m=40
